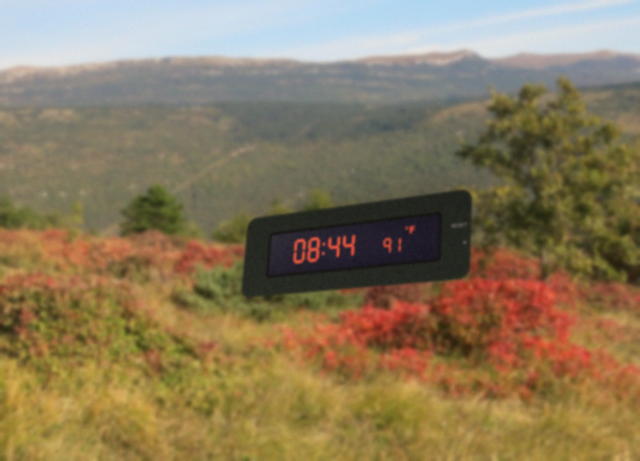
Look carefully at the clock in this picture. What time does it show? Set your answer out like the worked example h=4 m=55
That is h=8 m=44
